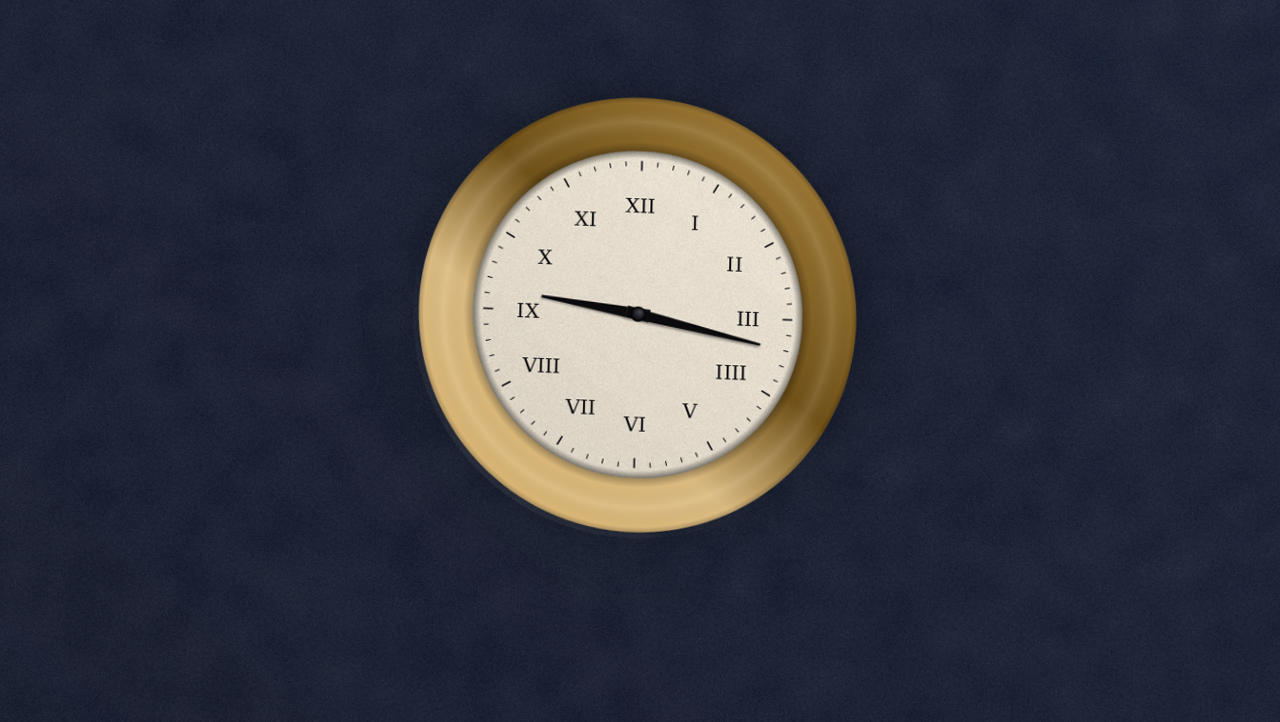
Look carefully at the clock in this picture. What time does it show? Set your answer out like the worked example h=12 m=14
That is h=9 m=17
